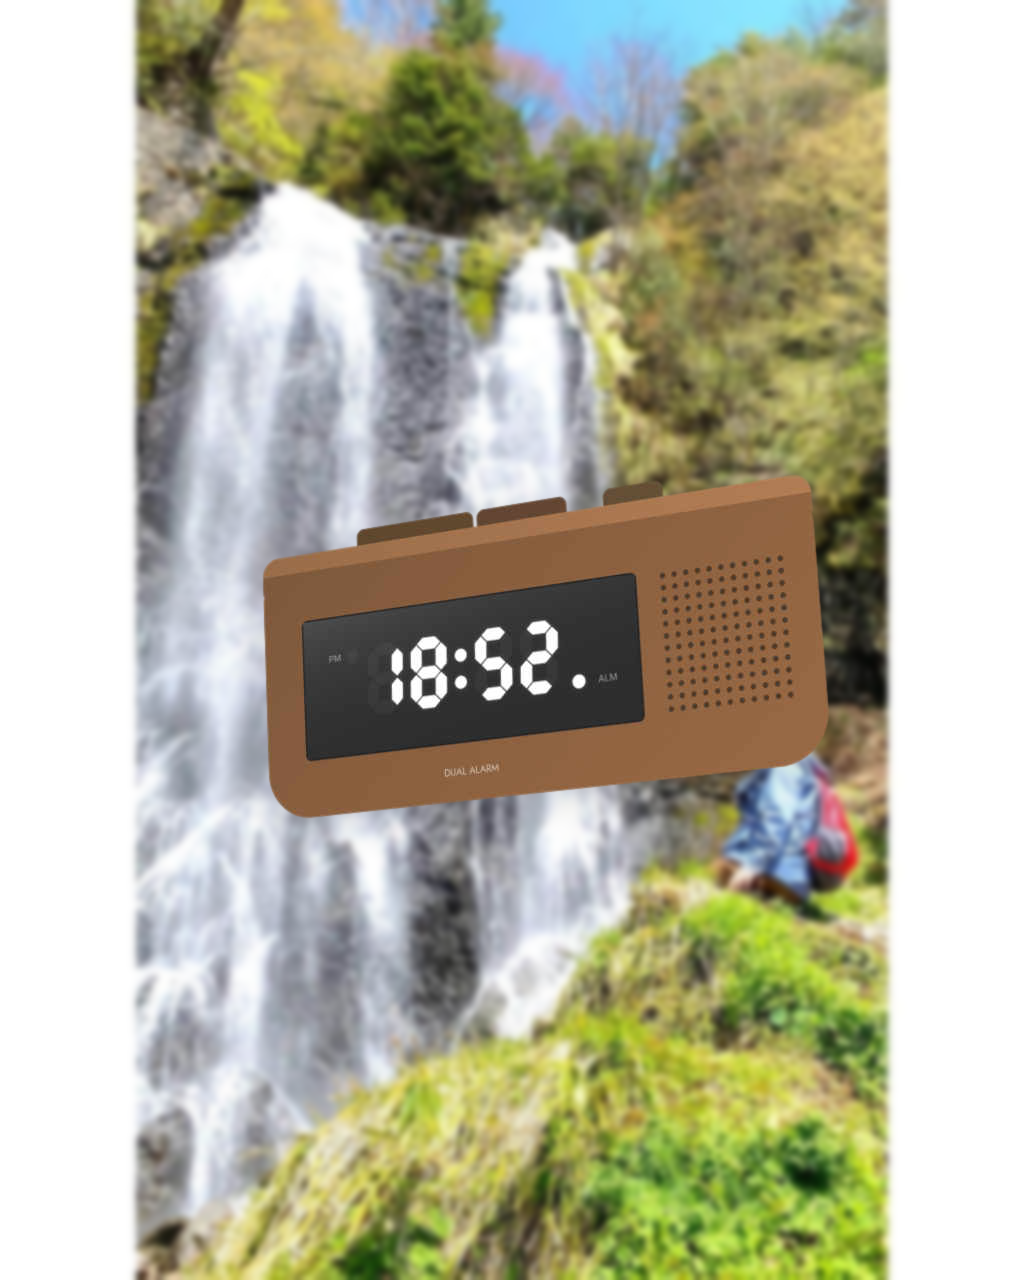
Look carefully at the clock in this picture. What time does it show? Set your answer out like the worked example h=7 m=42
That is h=18 m=52
